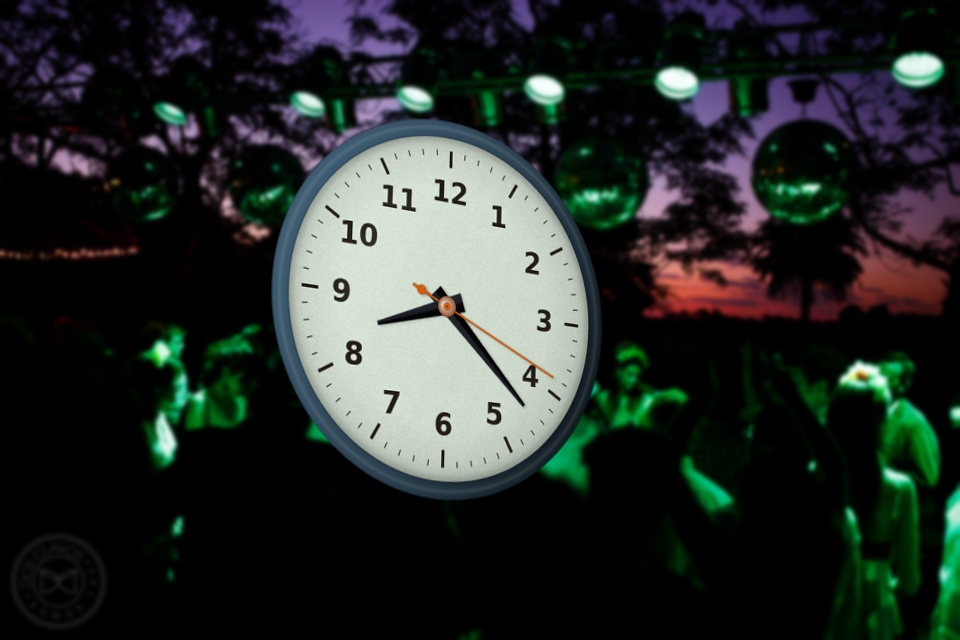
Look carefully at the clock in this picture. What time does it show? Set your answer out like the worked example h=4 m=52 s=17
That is h=8 m=22 s=19
